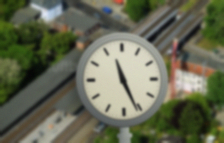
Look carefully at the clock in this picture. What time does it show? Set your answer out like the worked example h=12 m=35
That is h=11 m=26
